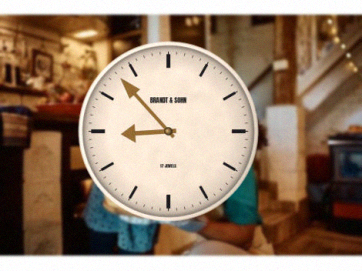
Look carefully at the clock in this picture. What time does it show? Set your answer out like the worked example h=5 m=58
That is h=8 m=53
